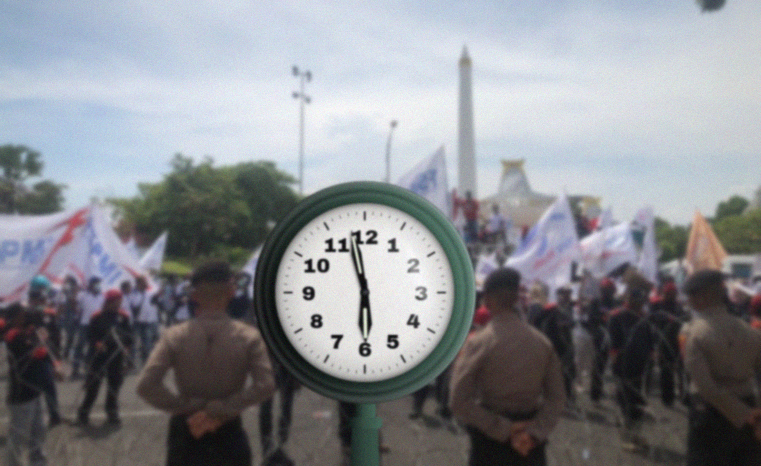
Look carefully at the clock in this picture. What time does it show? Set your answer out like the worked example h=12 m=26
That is h=5 m=58
